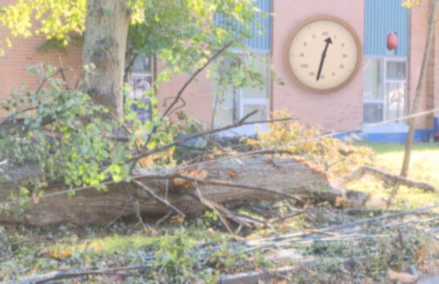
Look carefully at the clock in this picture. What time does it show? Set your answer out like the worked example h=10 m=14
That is h=12 m=32
